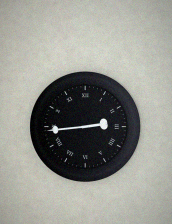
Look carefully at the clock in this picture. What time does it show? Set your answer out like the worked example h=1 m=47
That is h=2 m=44
